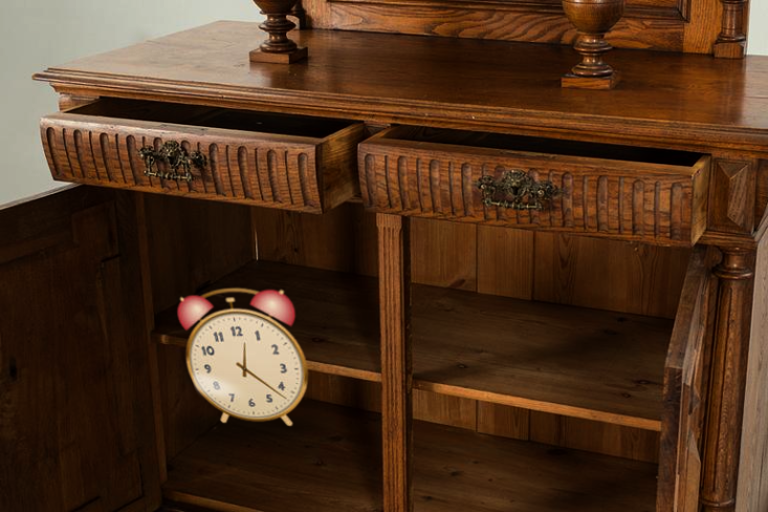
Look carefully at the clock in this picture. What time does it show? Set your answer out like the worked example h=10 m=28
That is h=12 m=22
